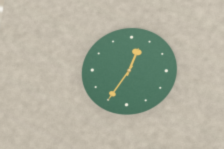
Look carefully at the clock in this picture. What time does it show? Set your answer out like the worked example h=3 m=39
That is h=12 m=35
